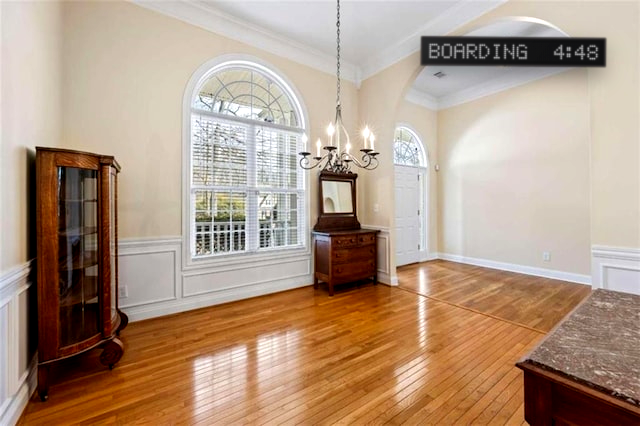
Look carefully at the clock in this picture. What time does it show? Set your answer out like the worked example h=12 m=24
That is h=4 m=48
